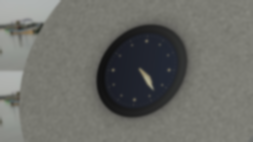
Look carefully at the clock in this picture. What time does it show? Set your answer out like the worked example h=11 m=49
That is h=4 m=23
